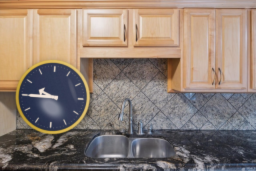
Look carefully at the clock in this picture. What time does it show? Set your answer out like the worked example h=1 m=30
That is h=9 m=45
